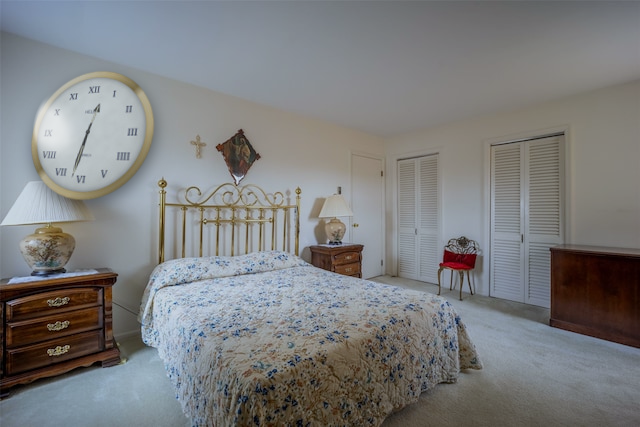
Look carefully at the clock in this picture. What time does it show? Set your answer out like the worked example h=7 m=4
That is h=12 m=32
